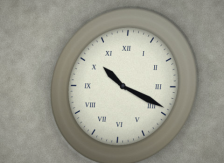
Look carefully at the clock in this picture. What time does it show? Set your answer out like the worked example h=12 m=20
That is h=10 m=19
